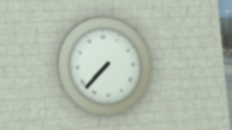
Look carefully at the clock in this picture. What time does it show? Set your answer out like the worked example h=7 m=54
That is h=7 m=38
